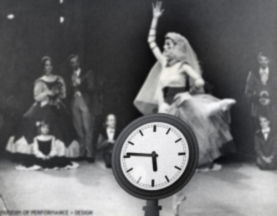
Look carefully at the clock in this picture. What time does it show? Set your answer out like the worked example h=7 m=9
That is h=5 m=46
